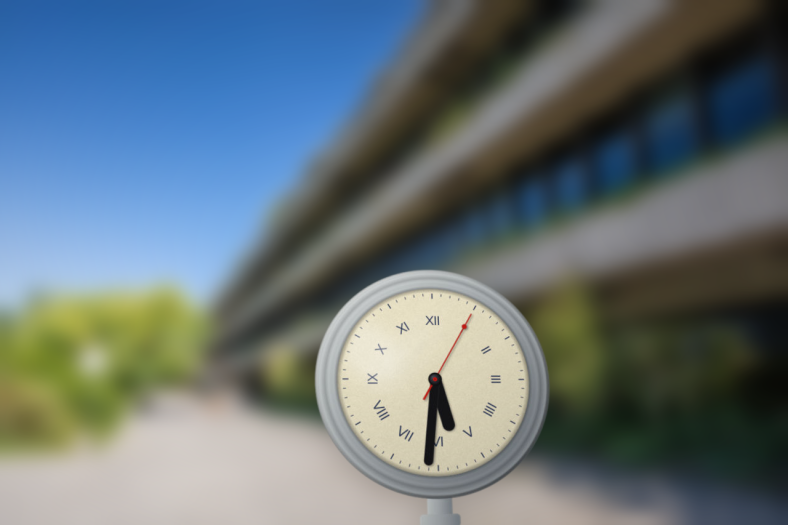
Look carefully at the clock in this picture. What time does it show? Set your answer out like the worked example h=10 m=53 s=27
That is h=5 m=31 s=5
